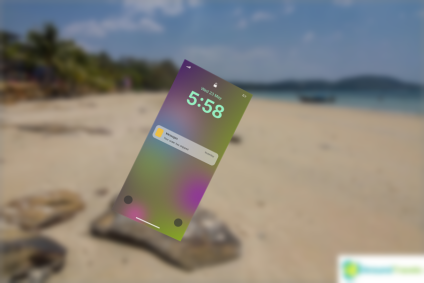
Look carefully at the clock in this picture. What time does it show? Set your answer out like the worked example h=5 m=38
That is h=5 m=58
